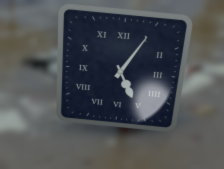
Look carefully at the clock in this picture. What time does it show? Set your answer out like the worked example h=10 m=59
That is h=5 m=5
